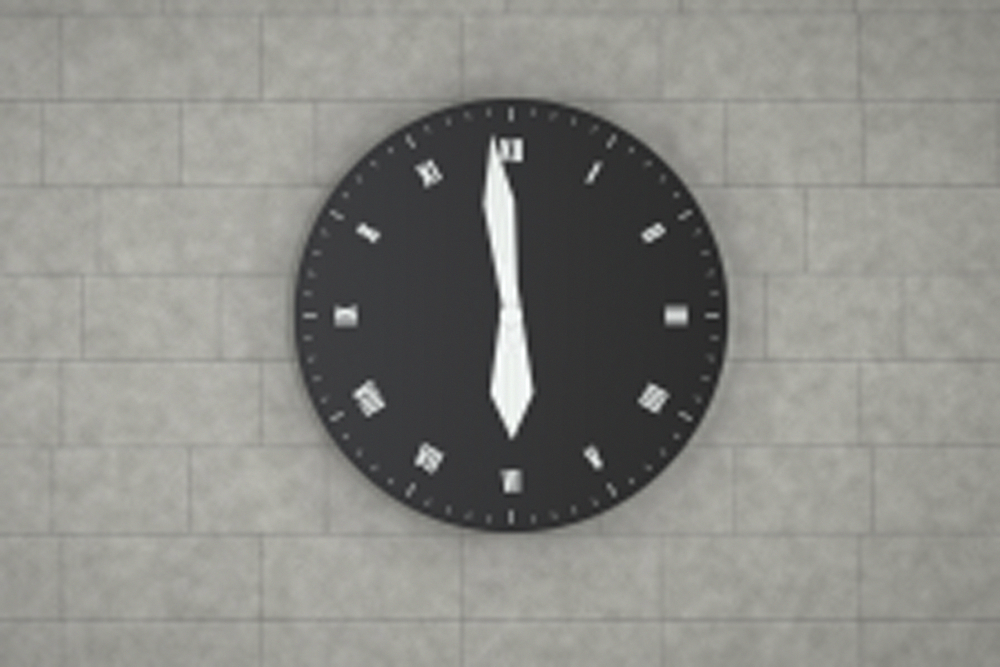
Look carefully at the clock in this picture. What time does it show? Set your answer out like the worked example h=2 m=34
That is h=5 m=59
